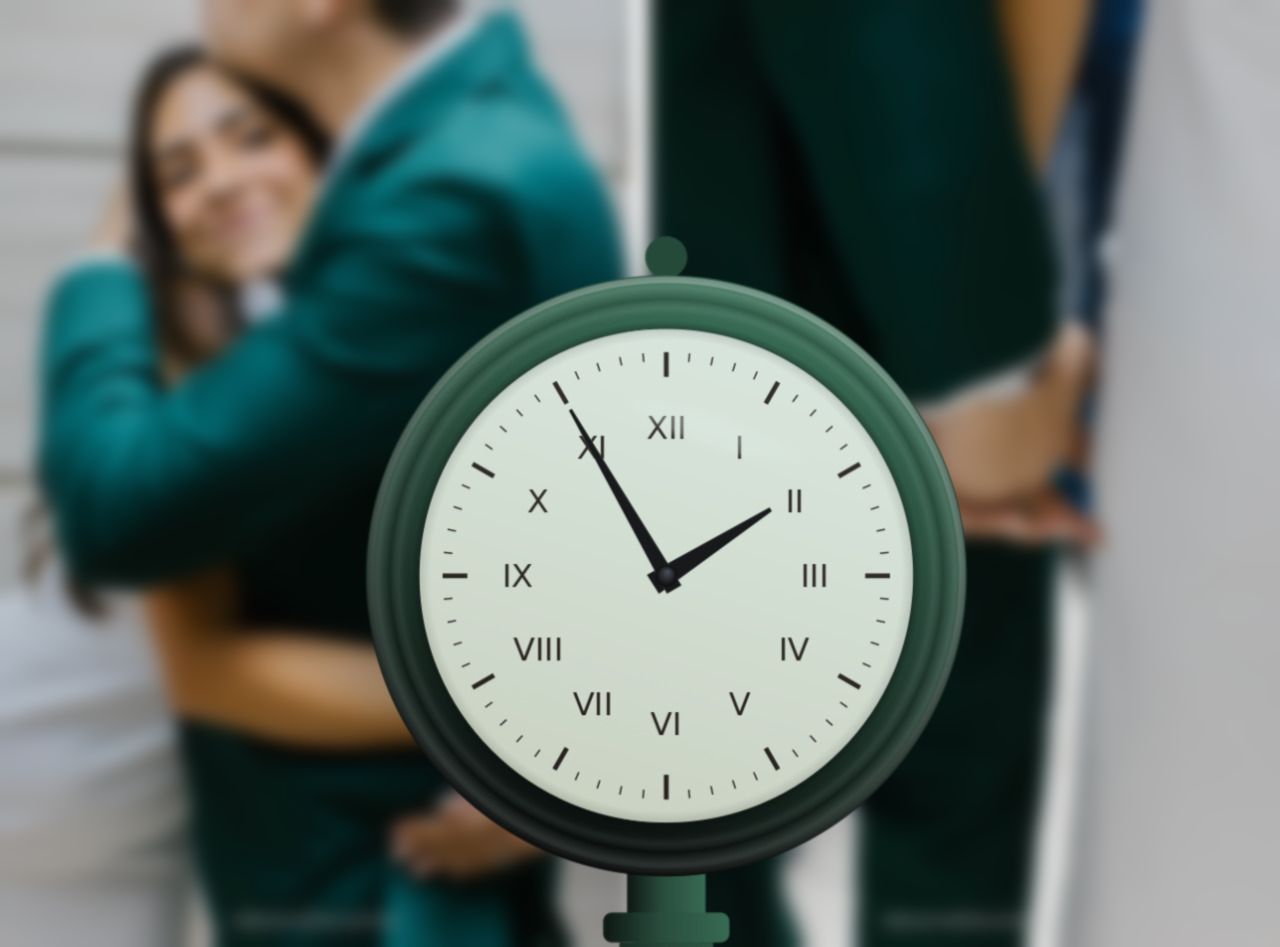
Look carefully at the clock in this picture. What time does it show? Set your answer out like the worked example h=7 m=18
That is h=1 m=55
